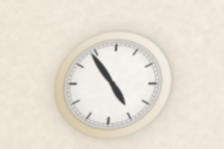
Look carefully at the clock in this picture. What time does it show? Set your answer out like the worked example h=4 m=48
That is h=4 m=54
